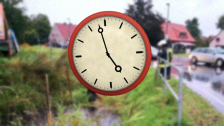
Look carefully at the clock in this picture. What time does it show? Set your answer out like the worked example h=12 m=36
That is h=4 m=58
